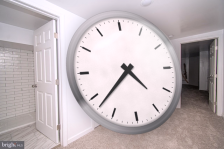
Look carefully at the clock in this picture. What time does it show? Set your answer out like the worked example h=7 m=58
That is h=4 m=38
